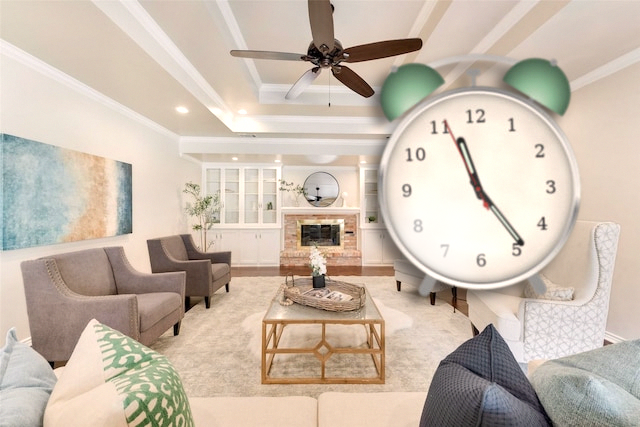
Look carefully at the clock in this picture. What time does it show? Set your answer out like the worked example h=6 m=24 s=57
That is h=11 m=23 s=56
